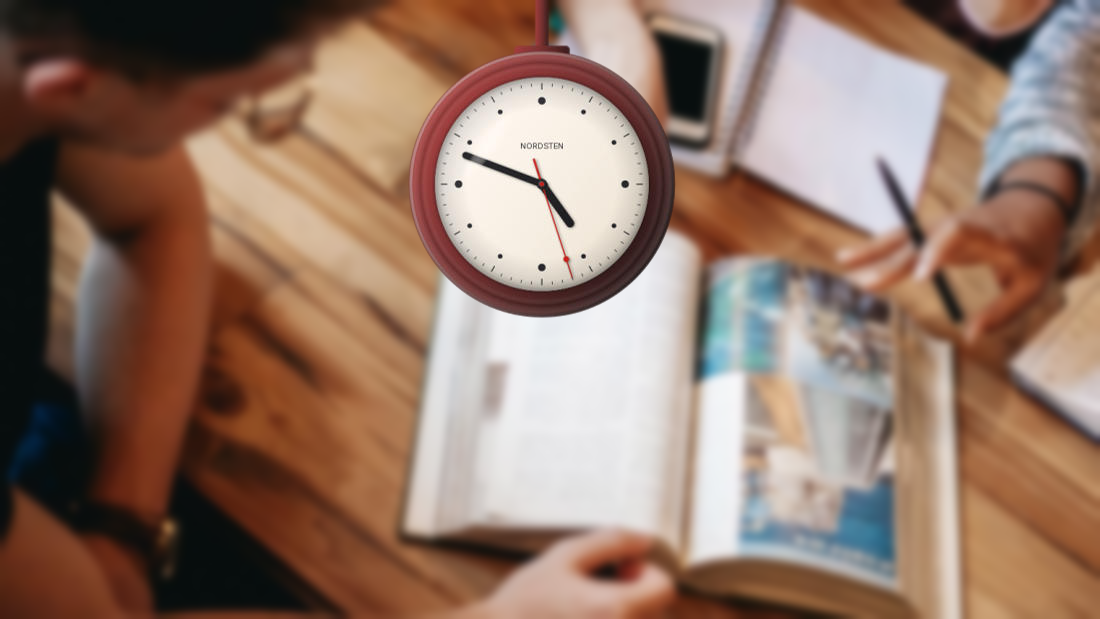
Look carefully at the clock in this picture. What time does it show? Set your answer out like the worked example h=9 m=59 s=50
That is h=4 m=48 s=27
